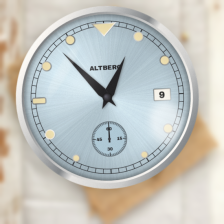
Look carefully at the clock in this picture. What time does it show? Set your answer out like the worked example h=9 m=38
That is h=12 m=53
